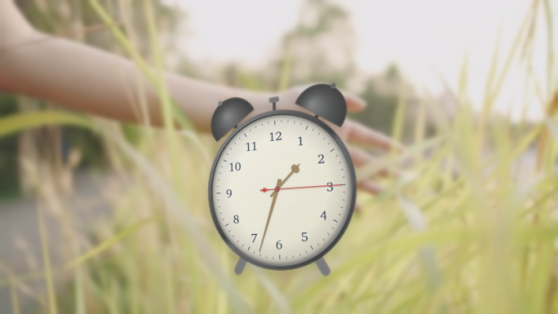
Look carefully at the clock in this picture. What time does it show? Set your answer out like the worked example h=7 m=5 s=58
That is h=1 m=33 s=15
